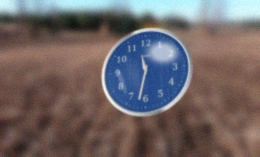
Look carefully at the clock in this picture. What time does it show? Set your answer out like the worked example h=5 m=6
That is h=11 m=32
